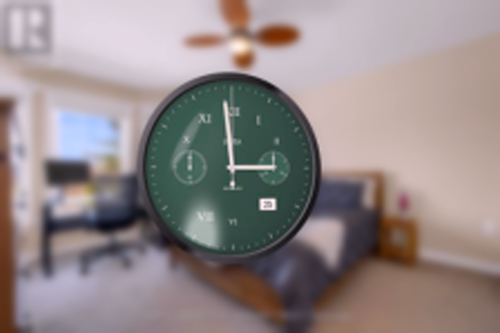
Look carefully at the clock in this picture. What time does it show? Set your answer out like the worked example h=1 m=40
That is h=2 m=59
